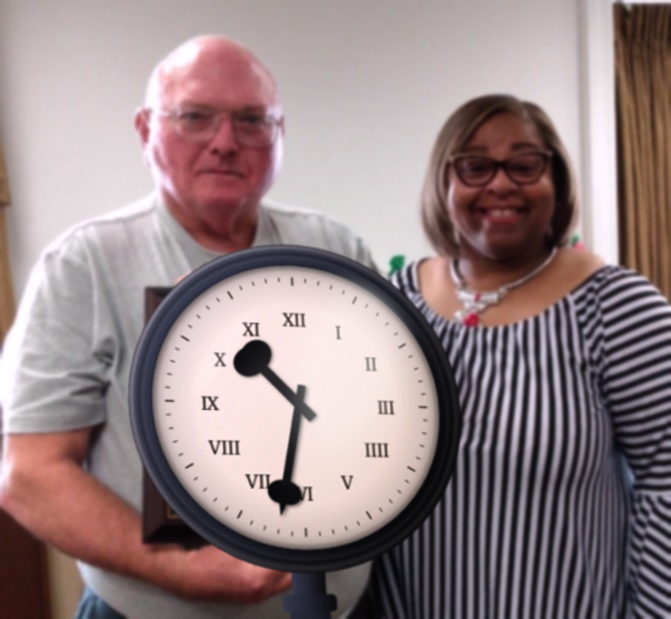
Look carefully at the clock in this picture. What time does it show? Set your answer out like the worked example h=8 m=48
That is h=10 m=32
